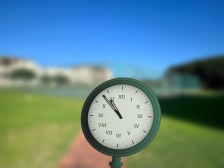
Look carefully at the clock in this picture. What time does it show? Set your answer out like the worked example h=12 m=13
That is h=10 m=53
